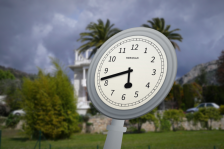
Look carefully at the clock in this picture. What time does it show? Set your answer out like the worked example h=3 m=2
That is h=5 m=42
